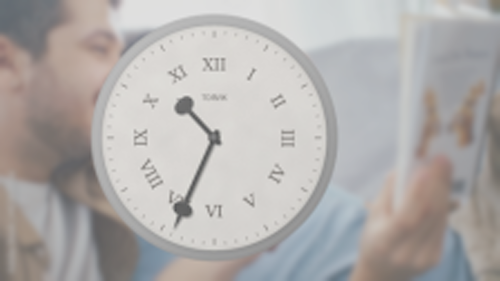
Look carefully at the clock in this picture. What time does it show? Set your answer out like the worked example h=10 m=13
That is h=10 m=34
